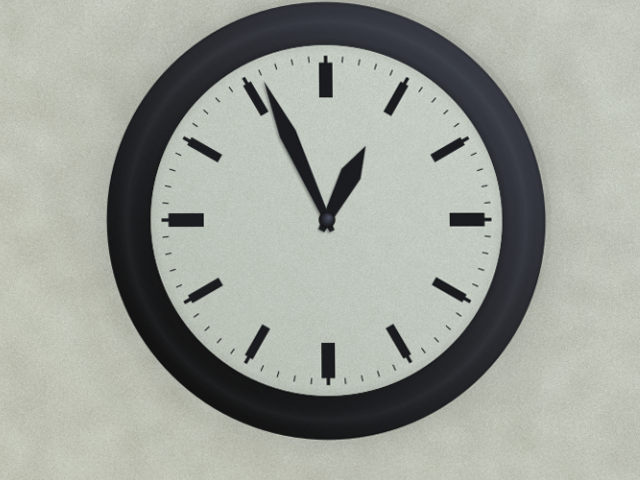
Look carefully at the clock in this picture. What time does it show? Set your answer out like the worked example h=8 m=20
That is h=12 m=56
